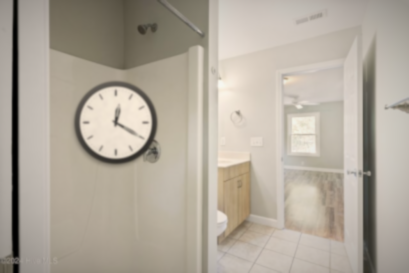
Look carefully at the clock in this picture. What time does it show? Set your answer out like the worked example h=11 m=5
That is h=12 m=20
